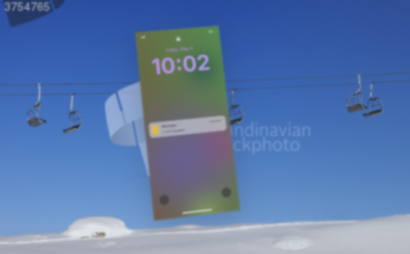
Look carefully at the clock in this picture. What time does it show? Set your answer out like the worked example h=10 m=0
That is h=10 m=2
